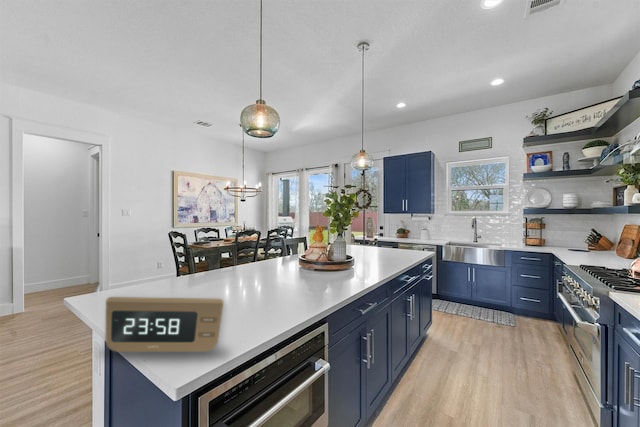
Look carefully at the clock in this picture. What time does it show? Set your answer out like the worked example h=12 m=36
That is h=23 m=58
